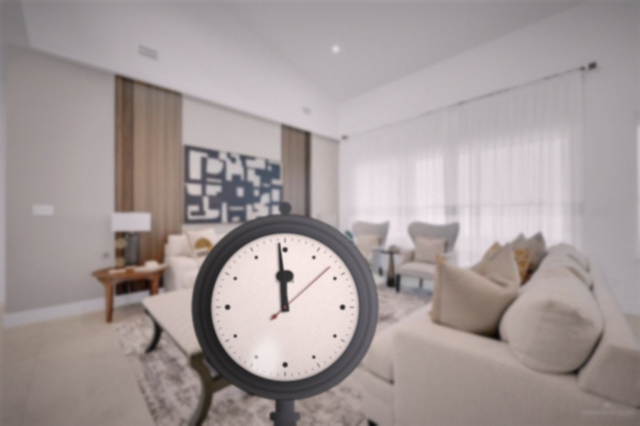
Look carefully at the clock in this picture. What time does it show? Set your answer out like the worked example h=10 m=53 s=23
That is h=11 m=59 s=8
